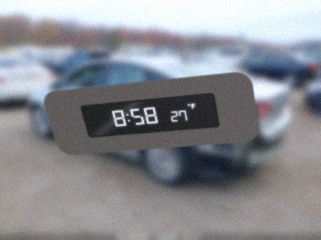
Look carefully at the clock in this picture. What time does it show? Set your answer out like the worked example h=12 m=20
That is h=8 m=58
